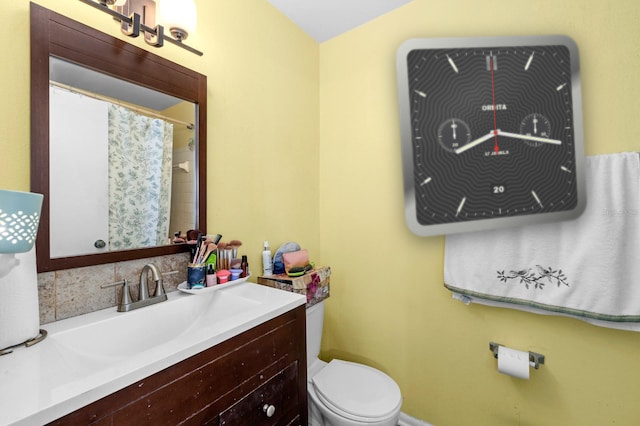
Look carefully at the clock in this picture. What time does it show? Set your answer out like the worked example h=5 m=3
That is h=8 m=17
